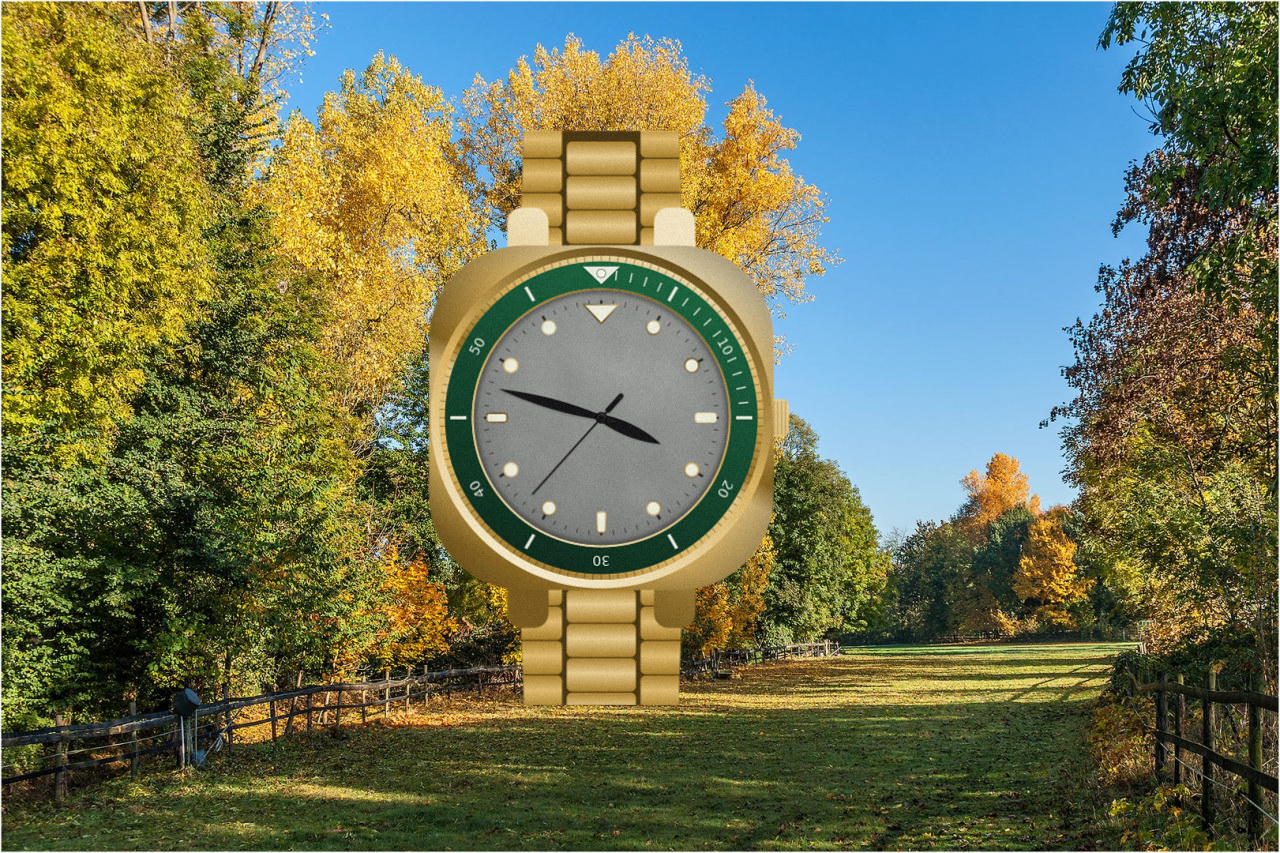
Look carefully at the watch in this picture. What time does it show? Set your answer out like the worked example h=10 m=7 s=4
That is h=3 m=47 s=37
